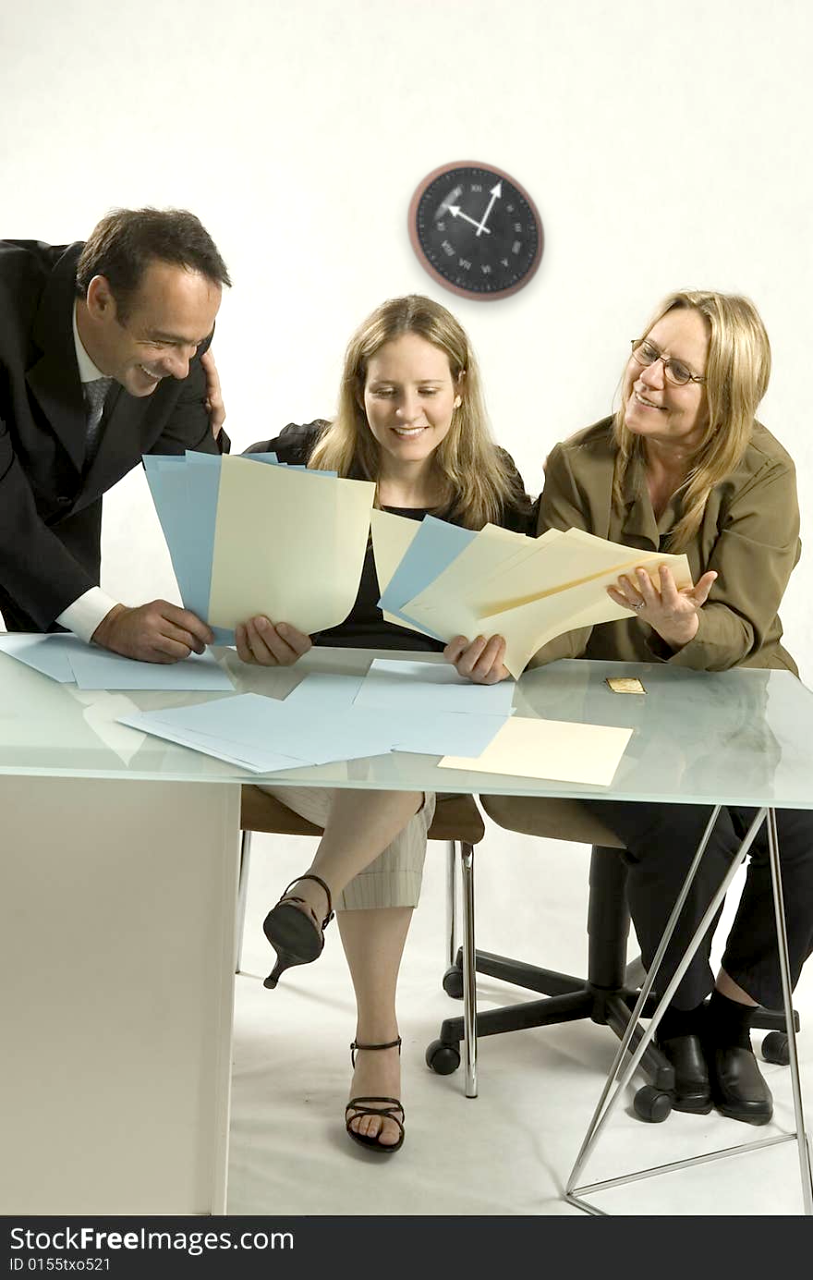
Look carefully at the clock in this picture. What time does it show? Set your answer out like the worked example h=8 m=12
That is h=10 m=5
